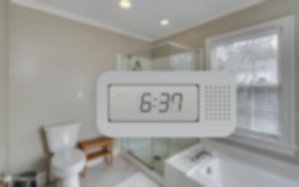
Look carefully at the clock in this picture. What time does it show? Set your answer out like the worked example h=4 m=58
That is h=6 m=37
